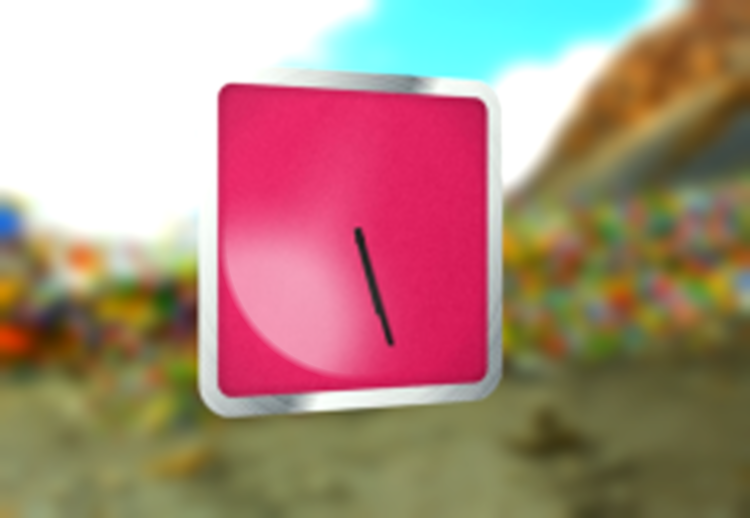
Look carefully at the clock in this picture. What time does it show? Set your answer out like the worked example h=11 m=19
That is h=5 m=27
